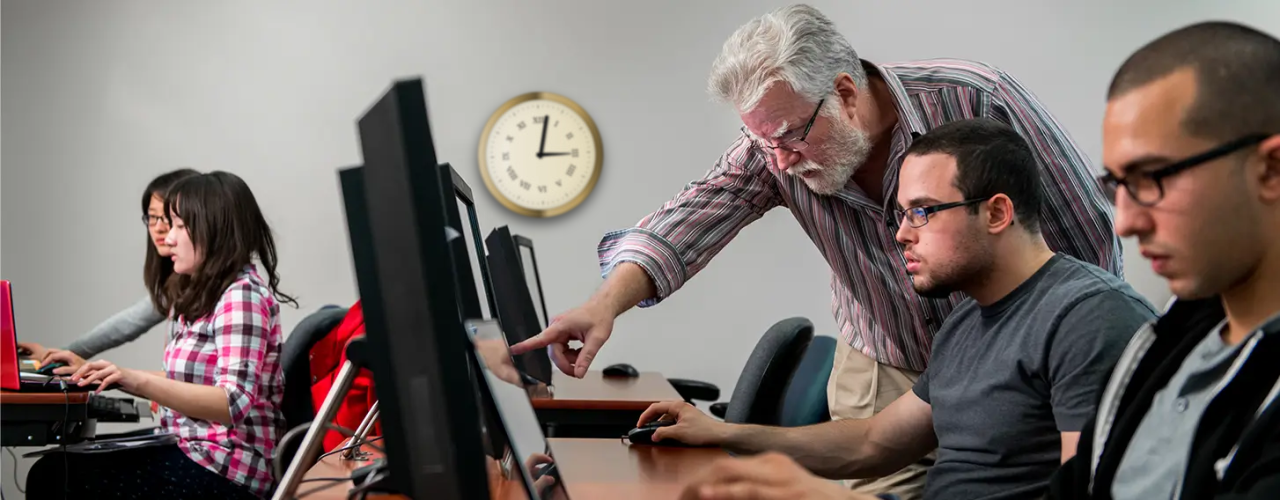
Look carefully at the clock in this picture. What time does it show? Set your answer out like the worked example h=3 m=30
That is h=3 m=2
